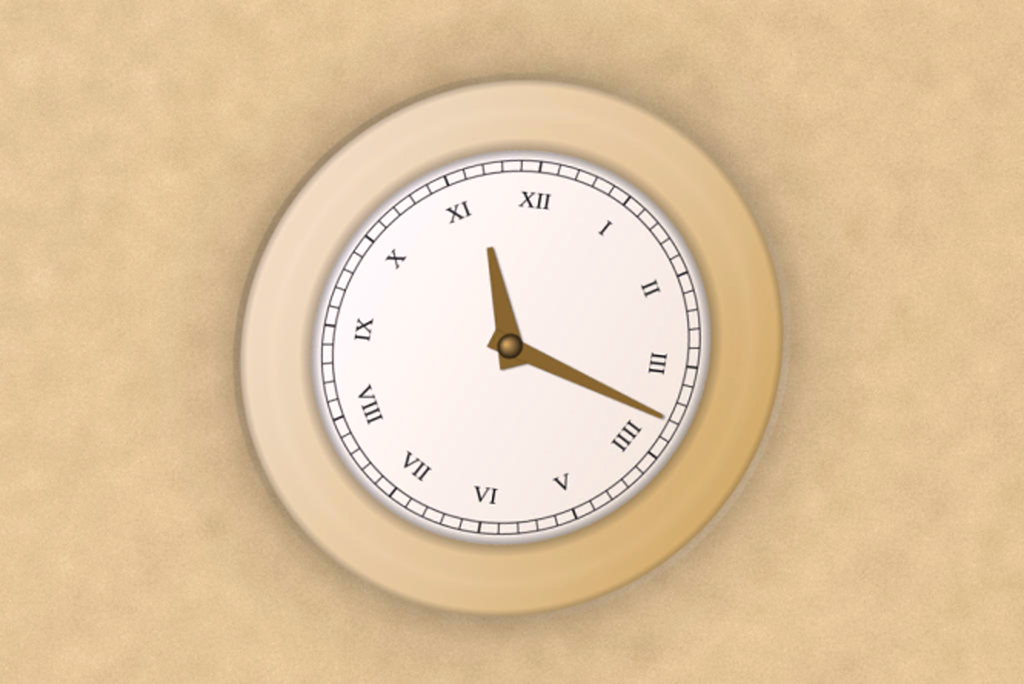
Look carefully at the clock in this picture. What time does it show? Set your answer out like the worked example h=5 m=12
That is h=11 m=18
